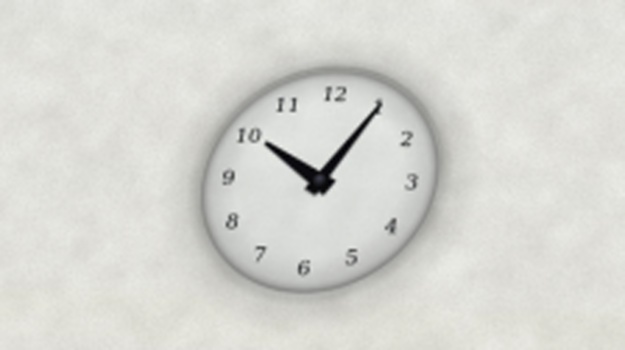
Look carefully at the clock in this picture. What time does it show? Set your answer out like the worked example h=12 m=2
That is h=10 m=5
